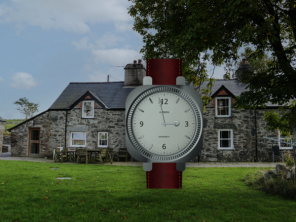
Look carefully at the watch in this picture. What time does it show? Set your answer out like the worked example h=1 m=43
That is h=2 m=58
